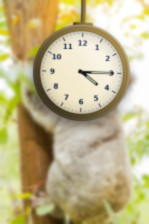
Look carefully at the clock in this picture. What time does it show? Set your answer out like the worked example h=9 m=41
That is h=4 m=15
